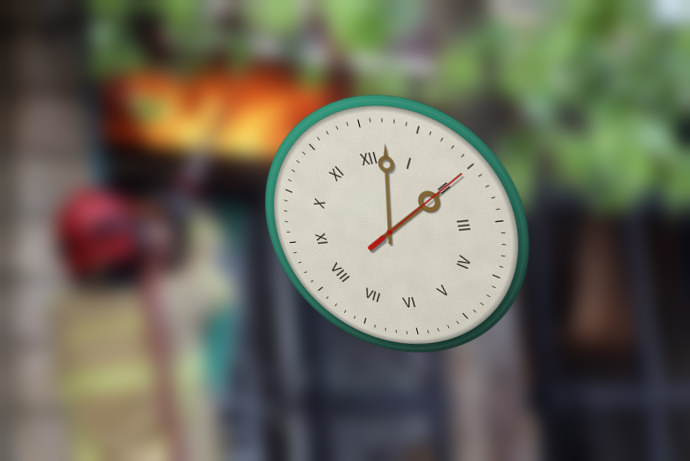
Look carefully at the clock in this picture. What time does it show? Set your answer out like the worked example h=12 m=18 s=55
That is h=2 m=2 s=10
